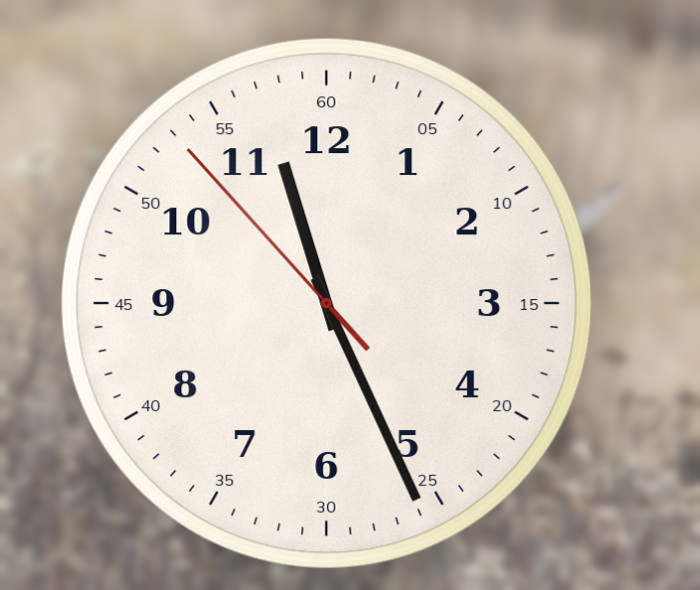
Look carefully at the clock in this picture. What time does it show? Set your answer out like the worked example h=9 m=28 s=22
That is h=11 m=25 s=53
